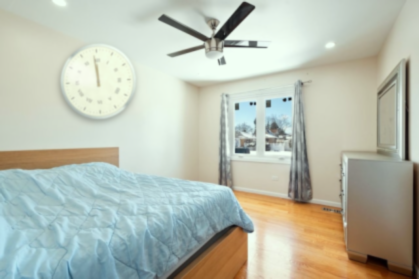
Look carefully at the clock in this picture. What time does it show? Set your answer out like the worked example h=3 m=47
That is h=11 m=59
